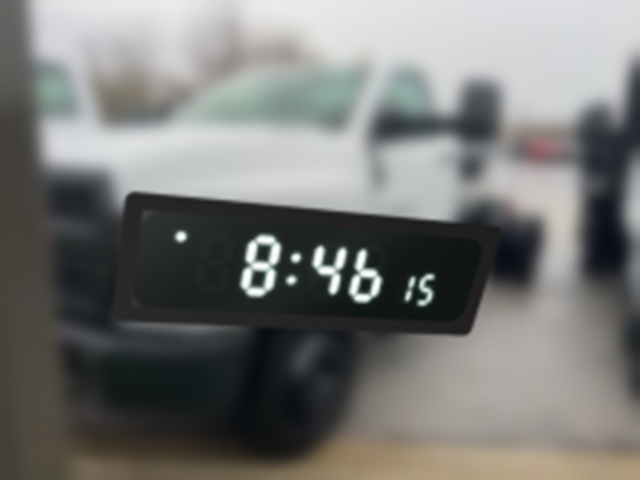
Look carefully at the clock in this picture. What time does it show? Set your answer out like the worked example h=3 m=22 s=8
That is h=8 m=46 s=15
